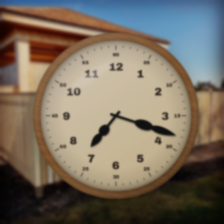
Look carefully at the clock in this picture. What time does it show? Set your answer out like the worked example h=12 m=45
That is h=7 m=18
